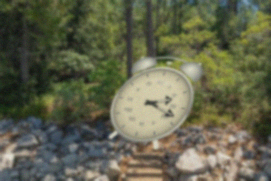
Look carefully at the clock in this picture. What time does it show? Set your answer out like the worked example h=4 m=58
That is h=2 m=18
